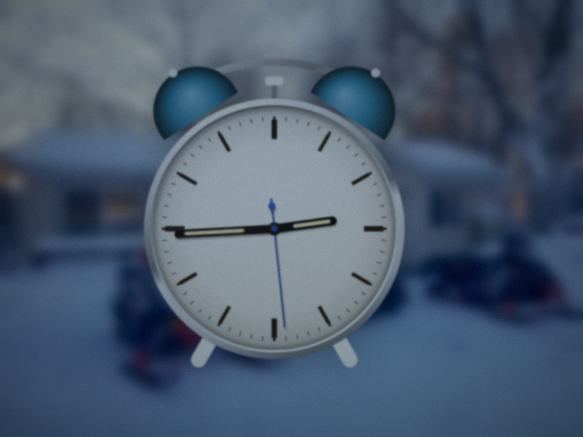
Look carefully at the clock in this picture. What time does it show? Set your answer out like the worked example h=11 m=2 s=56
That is h=2 m=44 s=29
